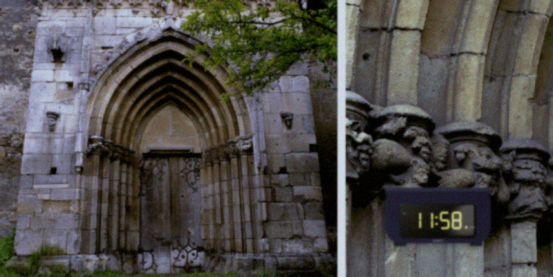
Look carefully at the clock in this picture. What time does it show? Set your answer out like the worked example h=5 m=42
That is h=11 m=58
